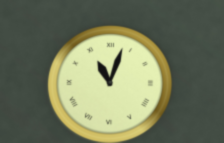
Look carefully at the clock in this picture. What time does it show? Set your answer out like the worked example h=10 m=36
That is h=11 m=3
